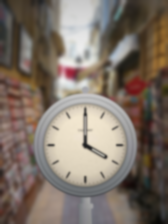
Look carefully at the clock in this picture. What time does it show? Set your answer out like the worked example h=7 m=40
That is h=4 m=0
